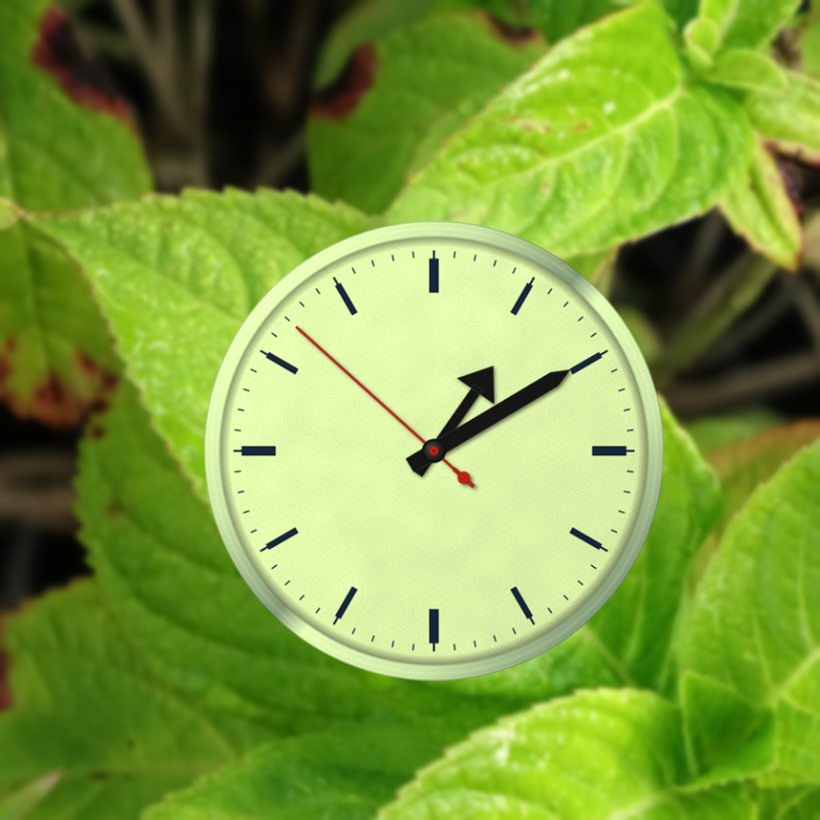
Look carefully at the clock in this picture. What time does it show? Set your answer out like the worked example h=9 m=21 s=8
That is h=1 m=9 s=52
